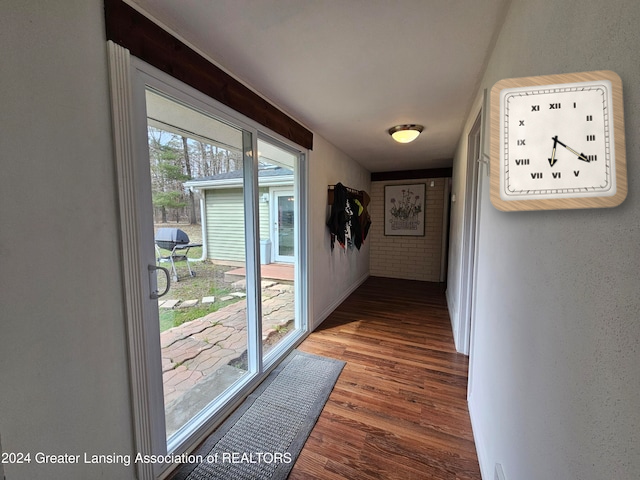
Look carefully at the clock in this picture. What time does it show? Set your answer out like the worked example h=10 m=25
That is h=6 m=21
